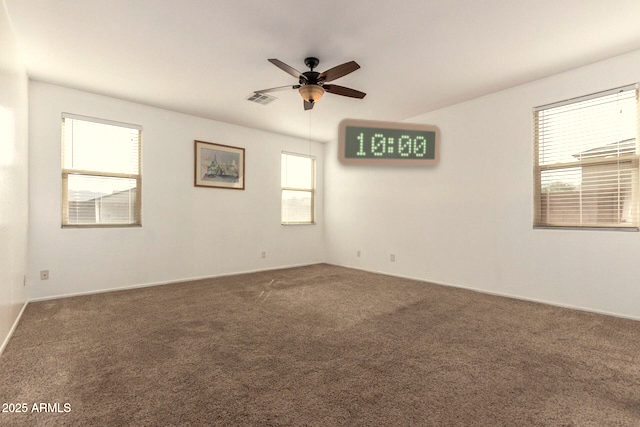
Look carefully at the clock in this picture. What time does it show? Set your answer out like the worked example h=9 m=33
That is h=10 m=0
